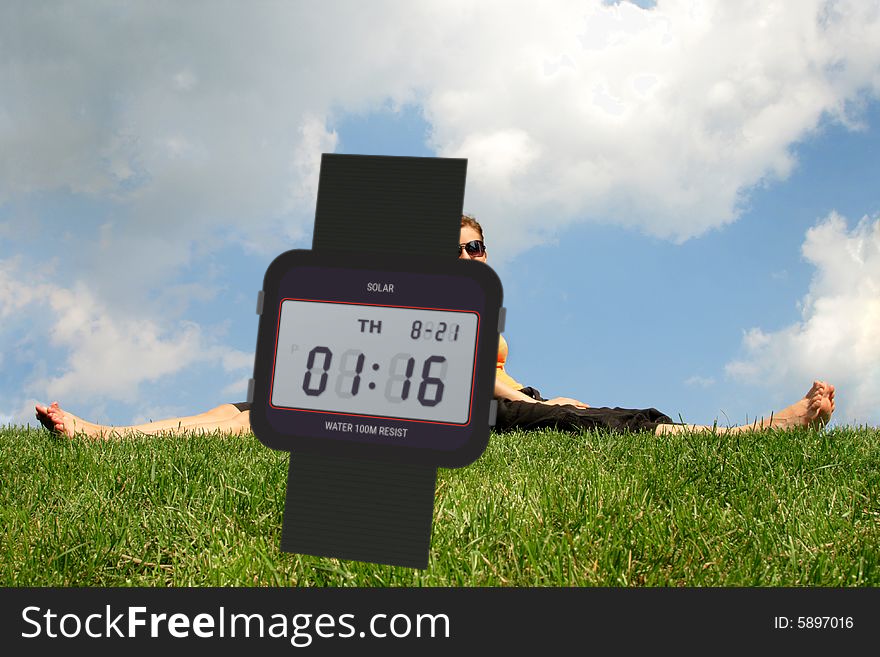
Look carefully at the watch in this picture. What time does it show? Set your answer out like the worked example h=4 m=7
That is h=1 m=16
